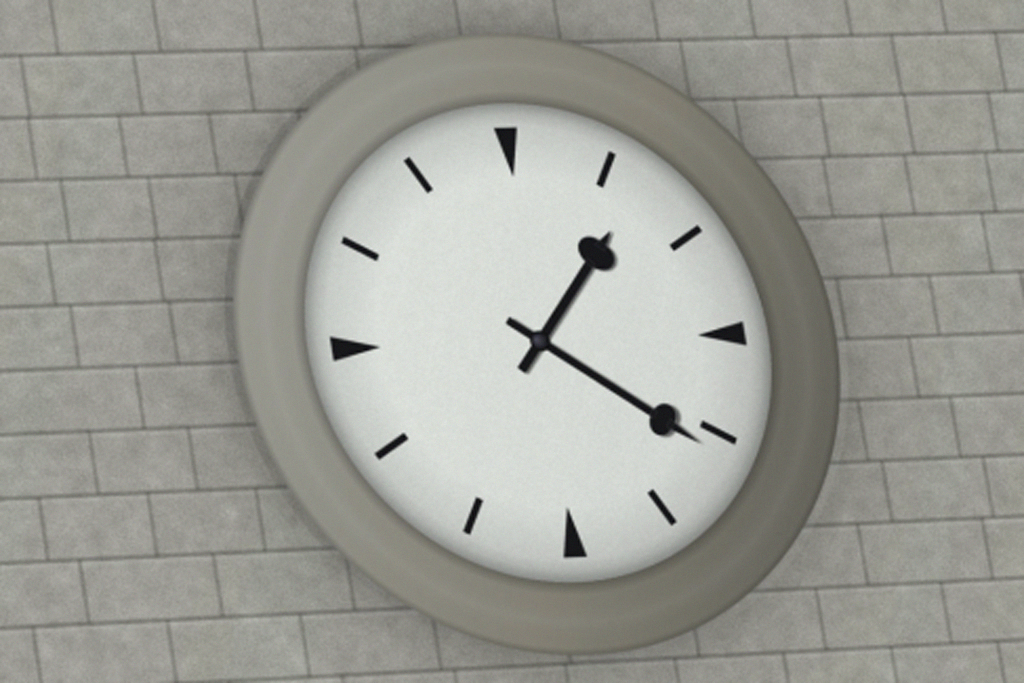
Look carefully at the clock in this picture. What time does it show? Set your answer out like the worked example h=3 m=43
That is h=1 m=21
